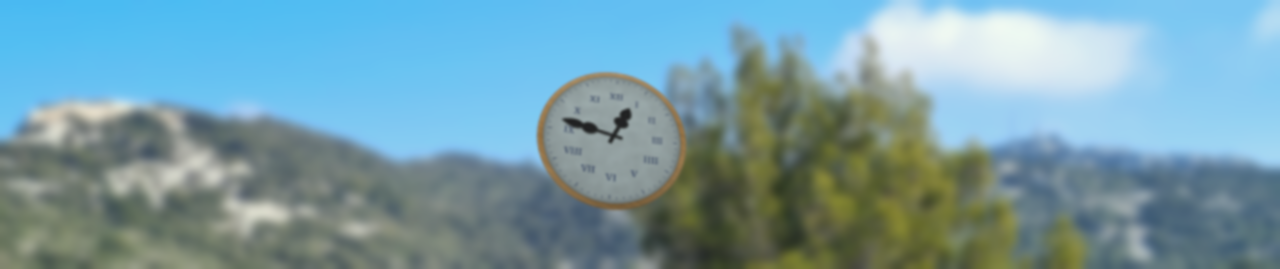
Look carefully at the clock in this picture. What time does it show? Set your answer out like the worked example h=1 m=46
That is h=12 m=47
